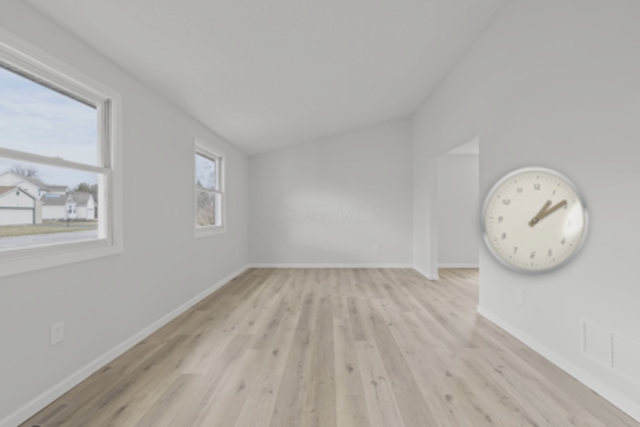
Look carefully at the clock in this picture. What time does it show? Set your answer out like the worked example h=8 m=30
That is h=1 m=9
